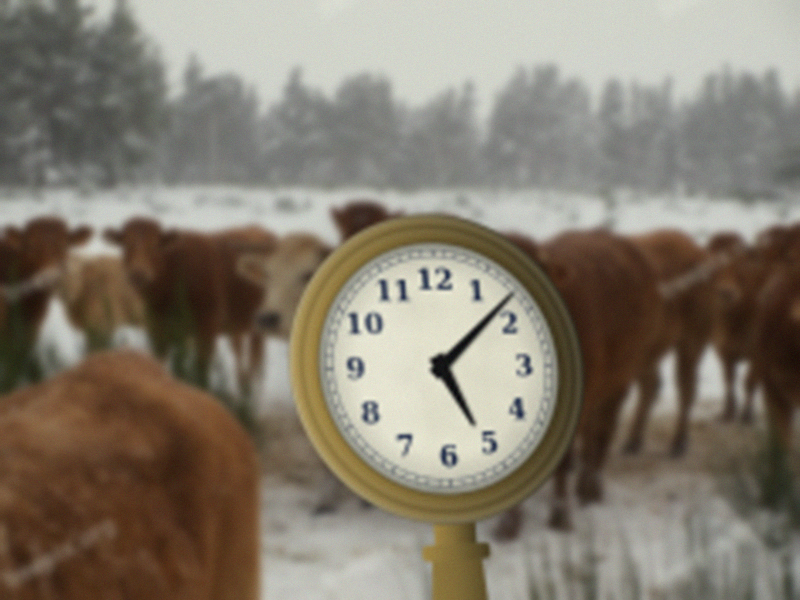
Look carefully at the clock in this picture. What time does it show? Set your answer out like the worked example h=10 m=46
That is h=5 m=8
